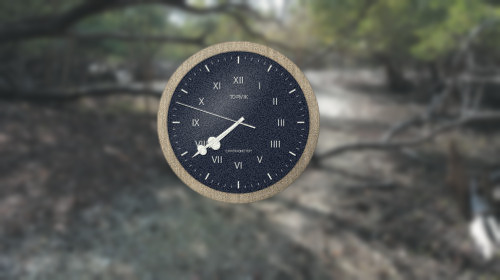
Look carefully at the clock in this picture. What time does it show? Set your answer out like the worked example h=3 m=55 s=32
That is h=7 m=38 s=48
